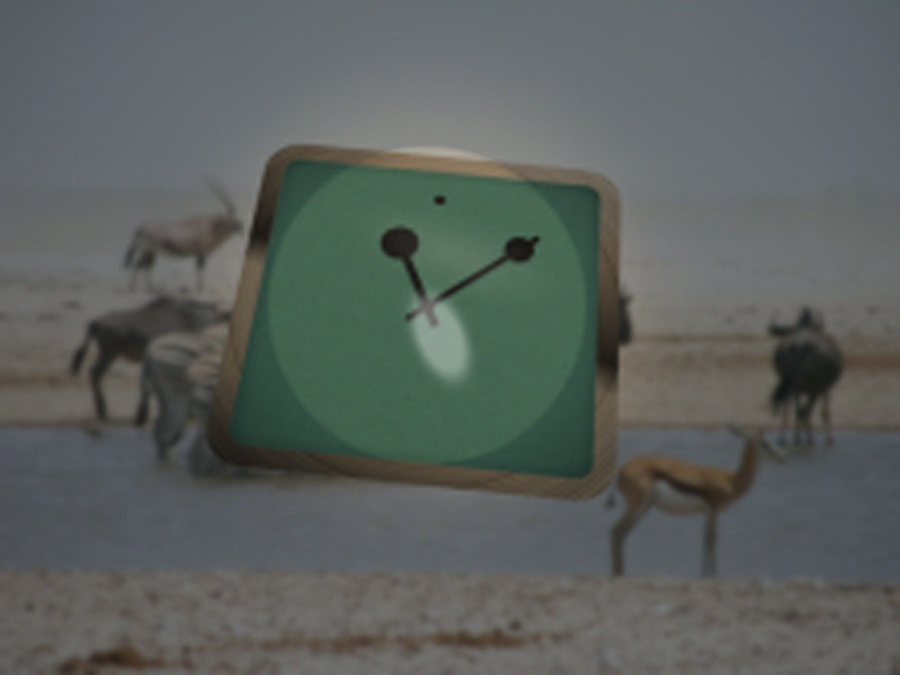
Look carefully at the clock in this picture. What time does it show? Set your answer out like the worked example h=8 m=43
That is h=11 m=8
